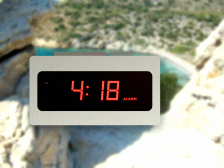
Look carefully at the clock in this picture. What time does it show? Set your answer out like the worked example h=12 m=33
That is h=4 m=18
